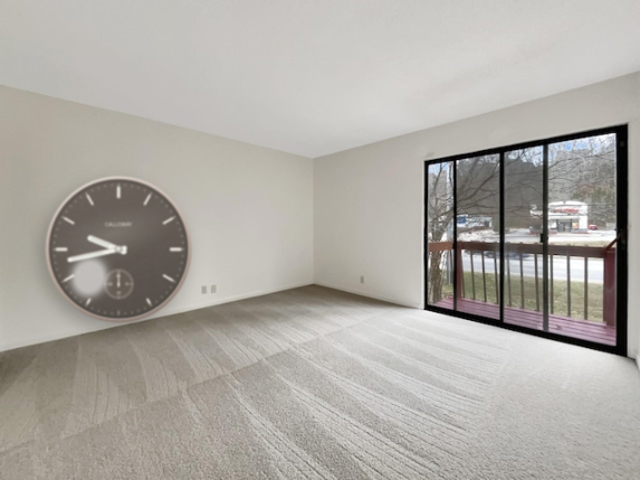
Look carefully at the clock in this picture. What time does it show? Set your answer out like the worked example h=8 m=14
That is h=9 m=43
